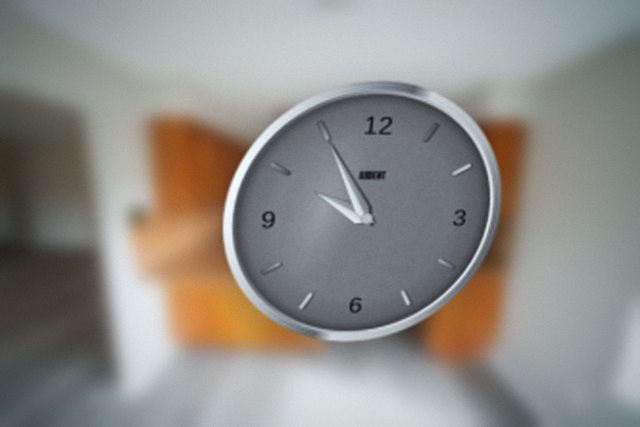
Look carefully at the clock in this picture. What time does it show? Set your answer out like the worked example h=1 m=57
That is h=9 m=55
